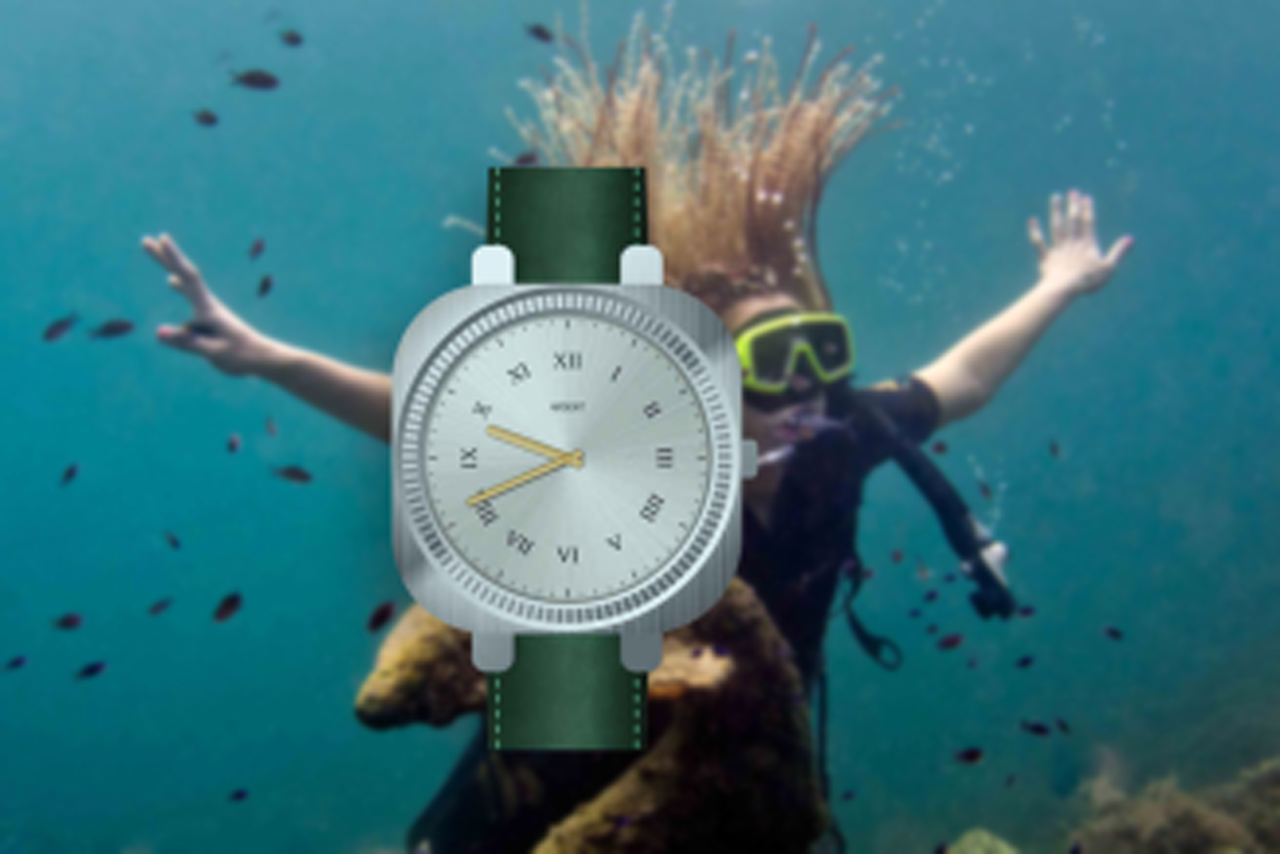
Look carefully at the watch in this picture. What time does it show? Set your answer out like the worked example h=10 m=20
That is h=9 m=41
